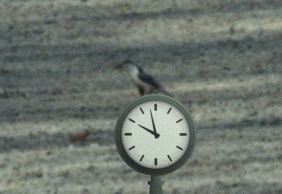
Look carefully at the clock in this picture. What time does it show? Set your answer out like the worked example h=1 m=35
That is h=9 m=58
